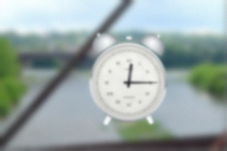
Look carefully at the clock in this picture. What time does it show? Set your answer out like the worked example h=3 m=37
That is h=12 m=15
